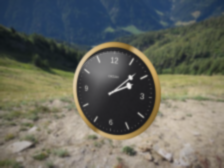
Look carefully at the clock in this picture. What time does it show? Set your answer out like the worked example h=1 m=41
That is h=2 m=8
